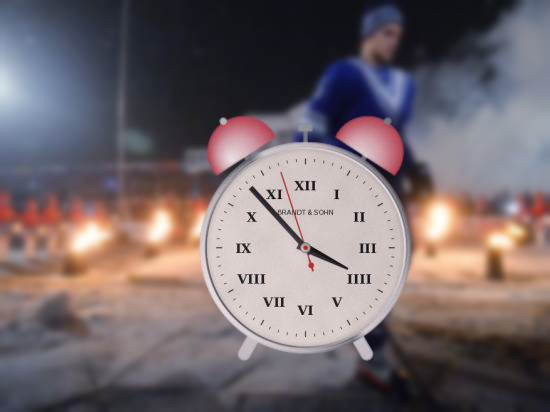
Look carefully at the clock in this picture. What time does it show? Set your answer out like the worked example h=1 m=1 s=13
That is h=3 m=52 s=57
